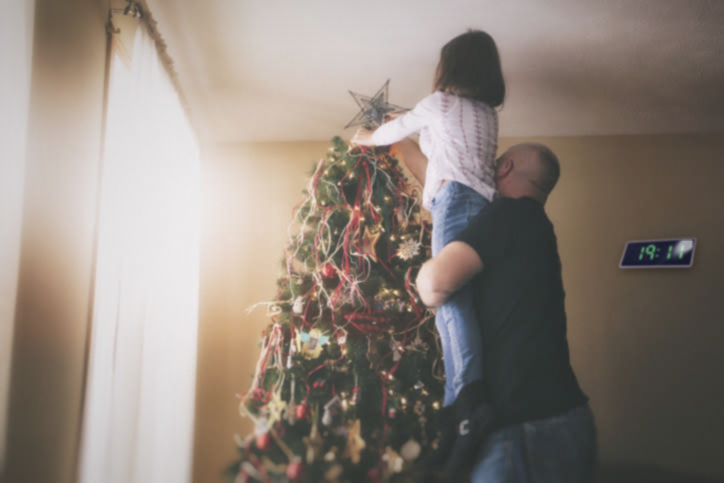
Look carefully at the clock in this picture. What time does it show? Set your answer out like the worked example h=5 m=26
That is h=19 m=11
